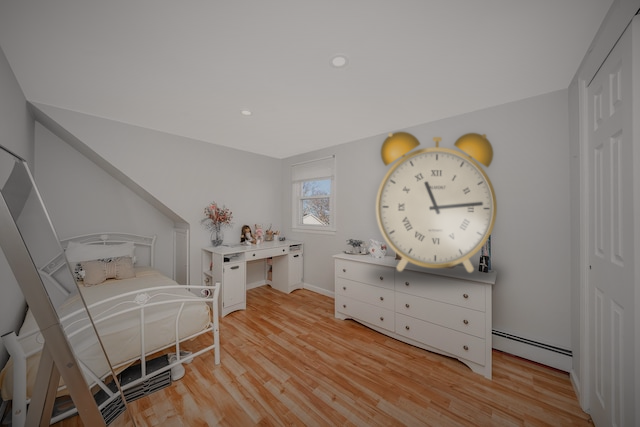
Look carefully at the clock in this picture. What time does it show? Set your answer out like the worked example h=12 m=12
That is h=11 m=14
